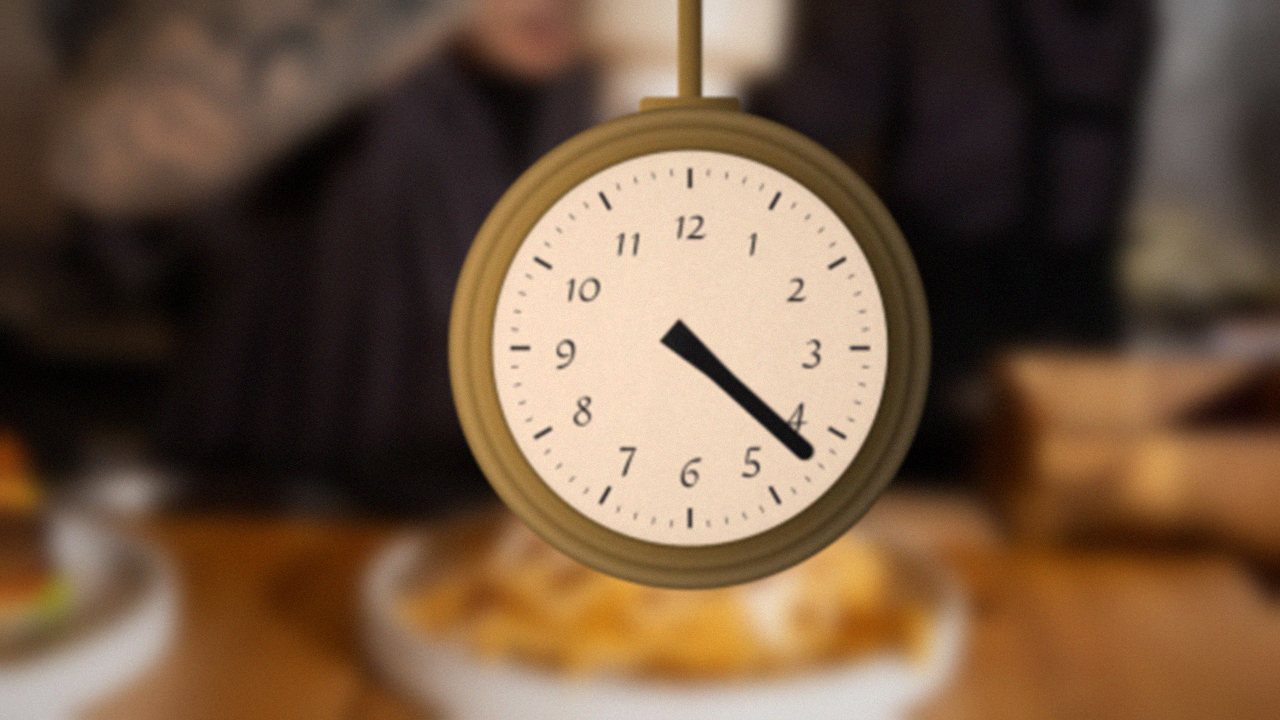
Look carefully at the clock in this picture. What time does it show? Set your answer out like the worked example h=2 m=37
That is h=4 m=22
